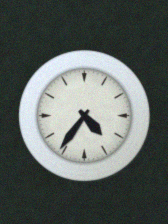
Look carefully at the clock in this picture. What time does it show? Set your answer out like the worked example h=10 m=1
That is h=4 m=36
